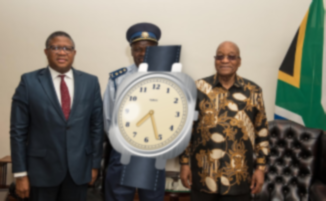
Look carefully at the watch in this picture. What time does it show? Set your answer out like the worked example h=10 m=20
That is h=7 m=26
